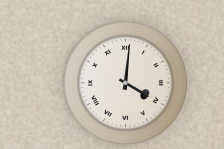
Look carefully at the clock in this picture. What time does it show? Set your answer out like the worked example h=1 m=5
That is h=4 m=1
